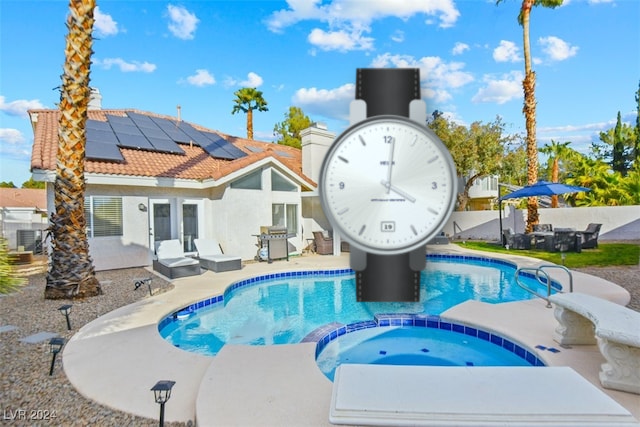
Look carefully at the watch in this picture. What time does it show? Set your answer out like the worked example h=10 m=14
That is h=4 m=1
